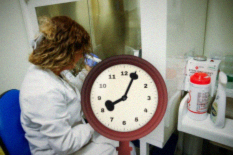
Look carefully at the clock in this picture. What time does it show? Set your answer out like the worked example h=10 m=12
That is h=8 m=4
